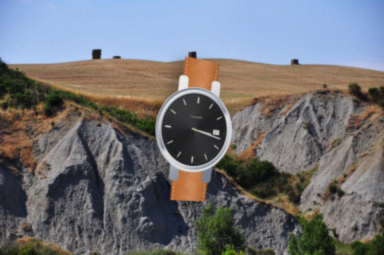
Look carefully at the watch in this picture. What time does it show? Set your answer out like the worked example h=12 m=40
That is h=3 m=17
